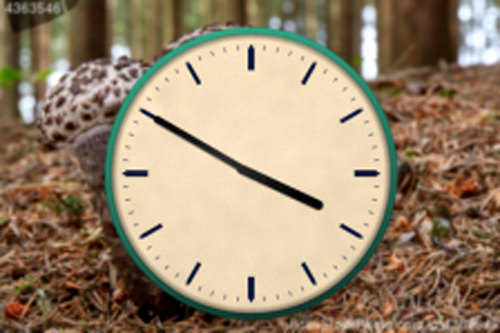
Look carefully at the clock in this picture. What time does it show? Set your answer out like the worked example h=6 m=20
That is h=3 m=50
